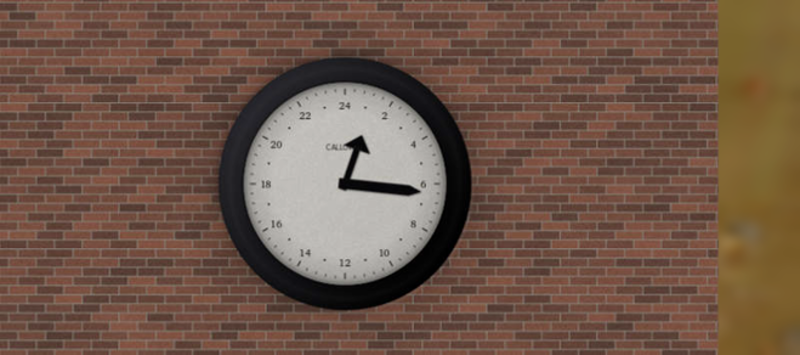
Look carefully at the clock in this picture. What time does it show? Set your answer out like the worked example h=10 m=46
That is h=1 m=16
